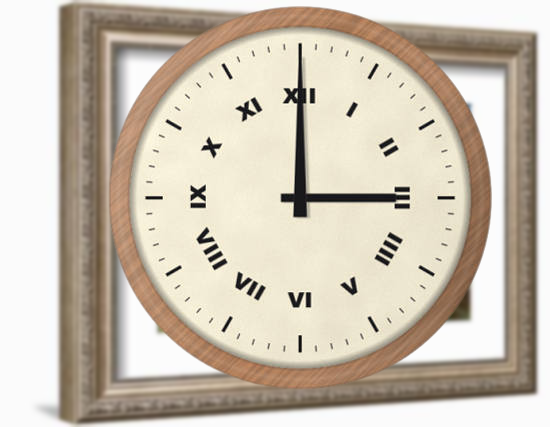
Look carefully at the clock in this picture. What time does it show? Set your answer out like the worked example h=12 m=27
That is h=3 m=0
